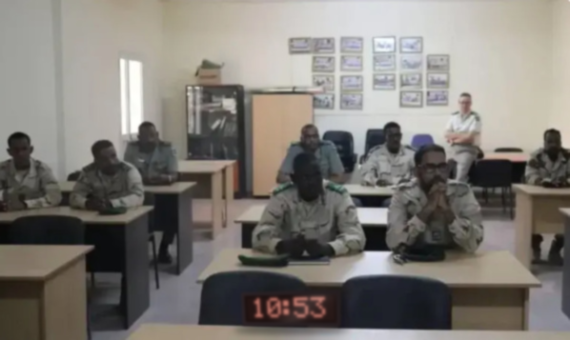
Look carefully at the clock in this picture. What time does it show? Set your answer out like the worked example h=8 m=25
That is h=10 m=53
